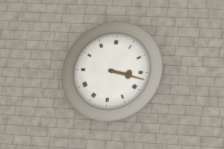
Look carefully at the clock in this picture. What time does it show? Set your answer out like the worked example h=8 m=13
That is h=3 m=17
